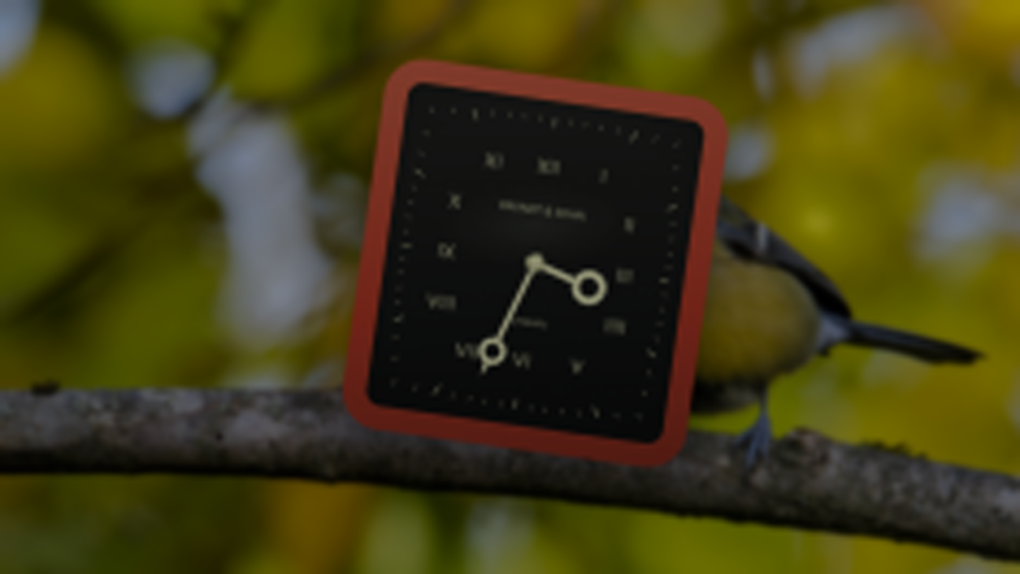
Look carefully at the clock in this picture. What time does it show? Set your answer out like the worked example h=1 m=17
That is h=3 m=33
